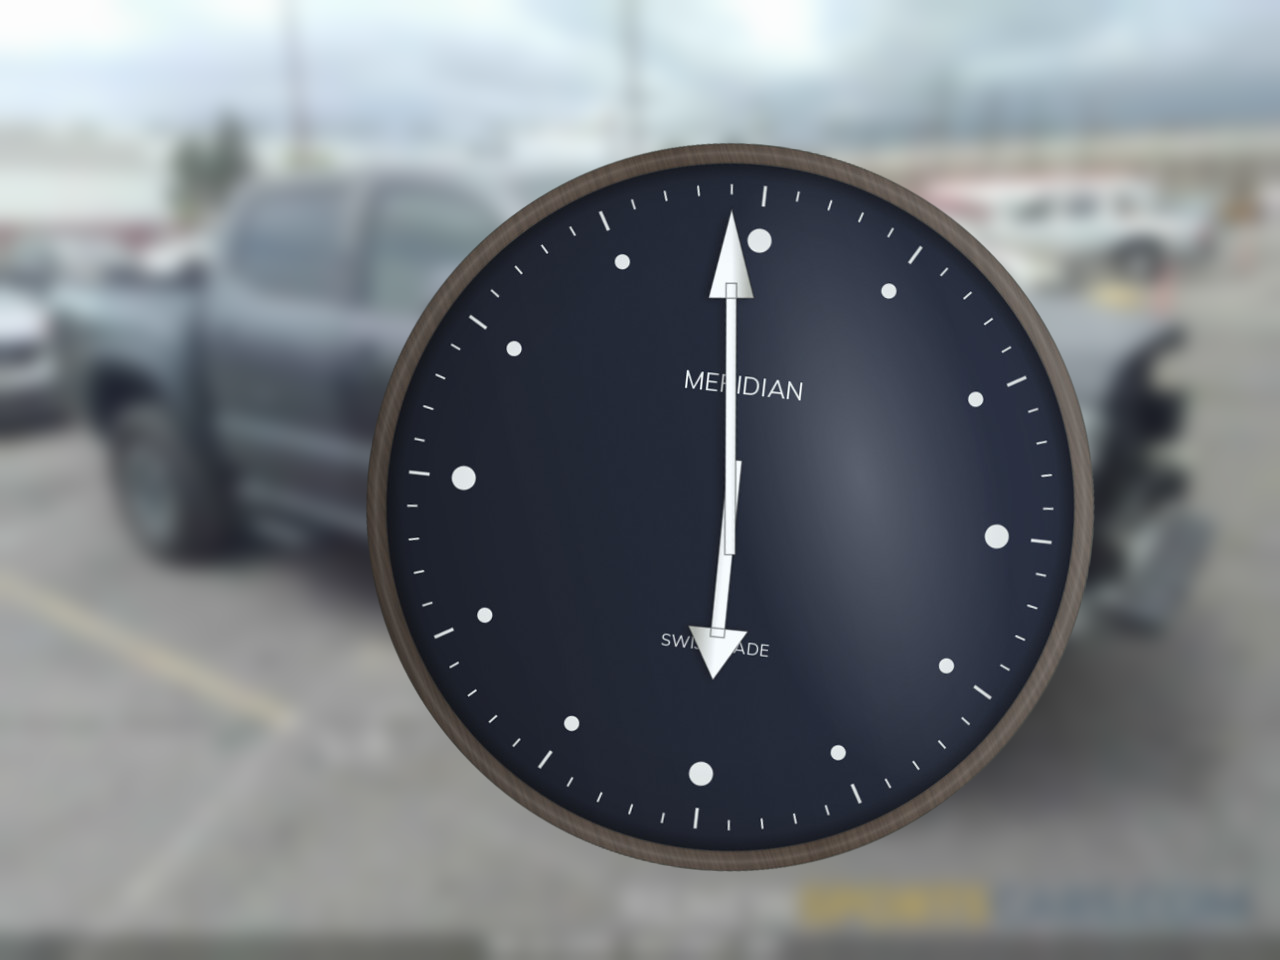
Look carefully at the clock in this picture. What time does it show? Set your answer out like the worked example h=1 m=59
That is h=5 m=59
